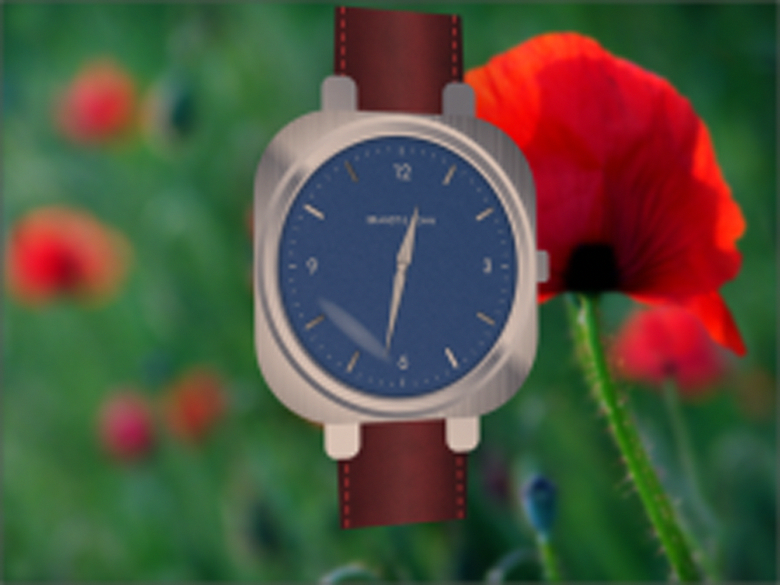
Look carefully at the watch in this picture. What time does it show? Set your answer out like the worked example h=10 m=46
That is h=12 m=32
